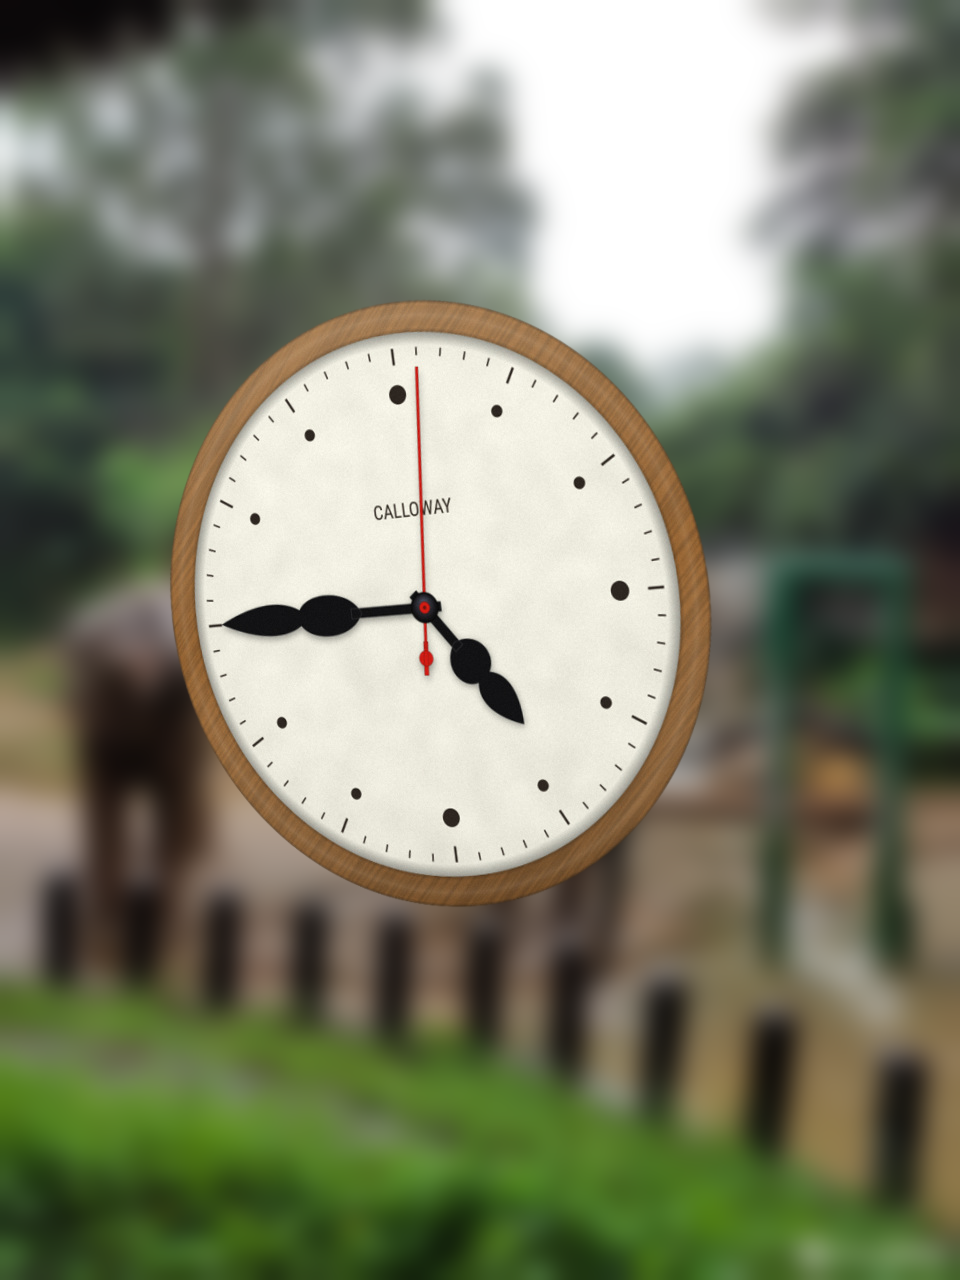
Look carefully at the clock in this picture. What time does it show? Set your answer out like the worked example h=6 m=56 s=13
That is h=4 m=45 s=1
